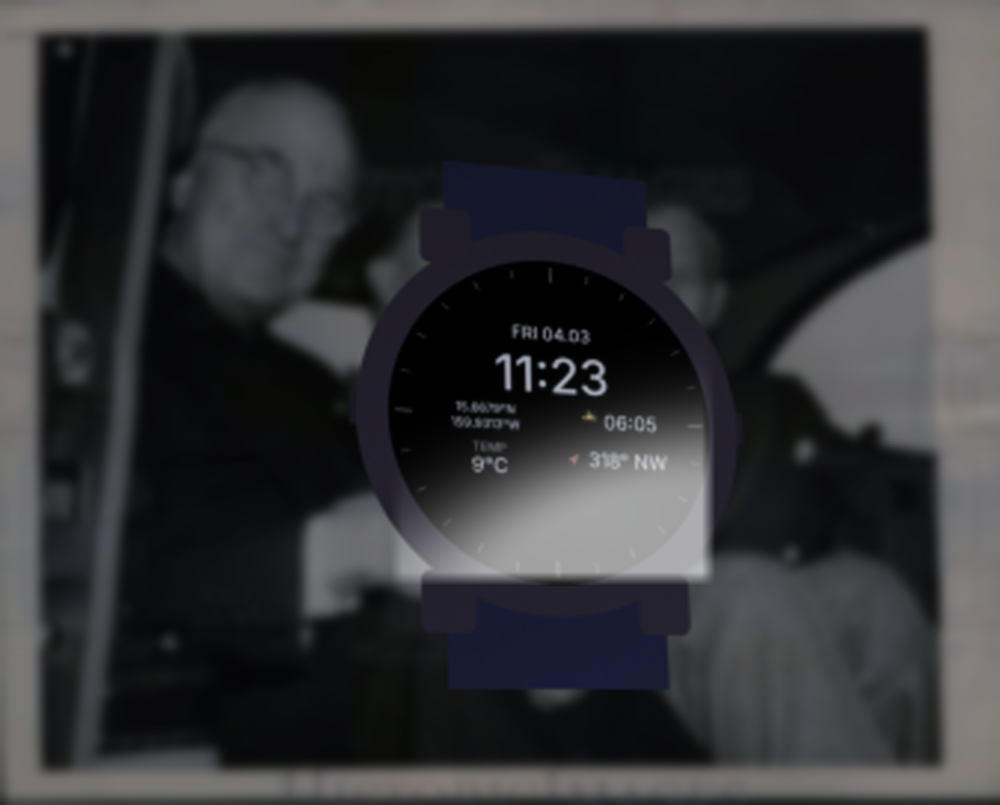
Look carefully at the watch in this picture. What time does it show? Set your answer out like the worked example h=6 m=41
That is h=11 m=23
